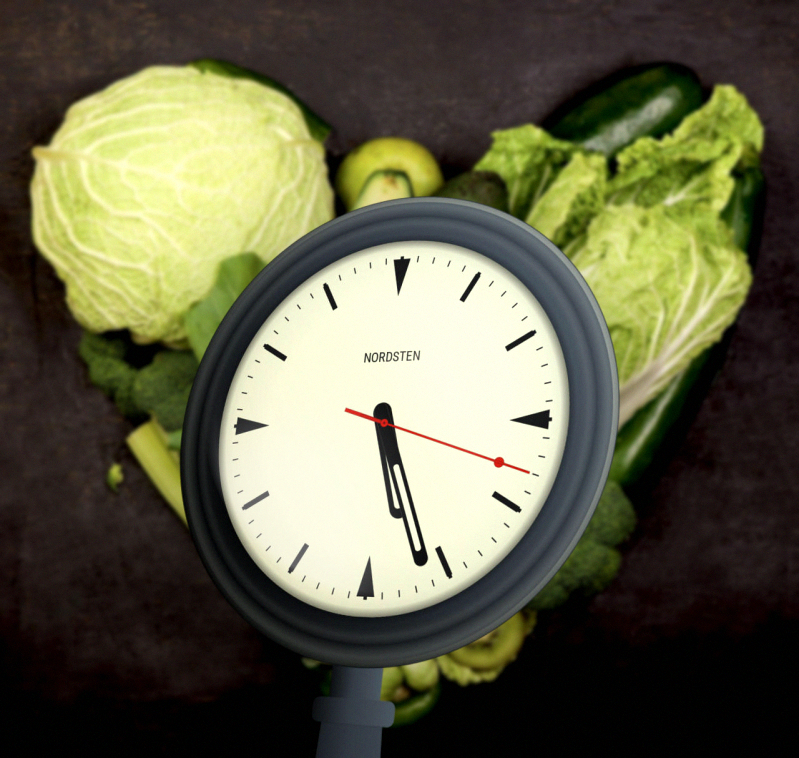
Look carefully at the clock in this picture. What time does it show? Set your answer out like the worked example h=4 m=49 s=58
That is h=5 m=26 s=18
